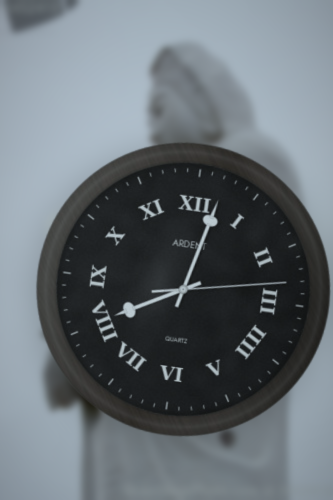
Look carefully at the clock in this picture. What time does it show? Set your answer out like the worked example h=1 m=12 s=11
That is h=8 m=2 s=13
